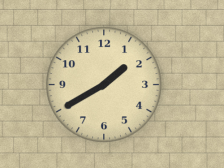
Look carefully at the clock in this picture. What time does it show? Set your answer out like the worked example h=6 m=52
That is h=1 m=40
